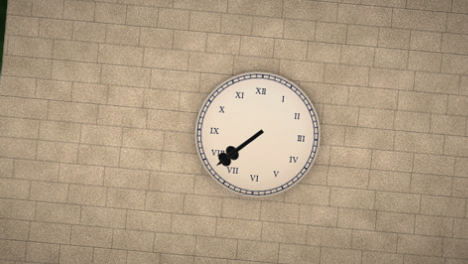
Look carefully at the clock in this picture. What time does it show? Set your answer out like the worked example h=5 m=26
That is h=7 m=38
